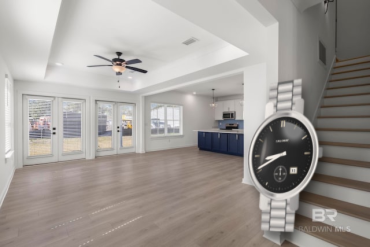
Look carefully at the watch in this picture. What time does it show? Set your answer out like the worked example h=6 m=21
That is h=8 m=41
